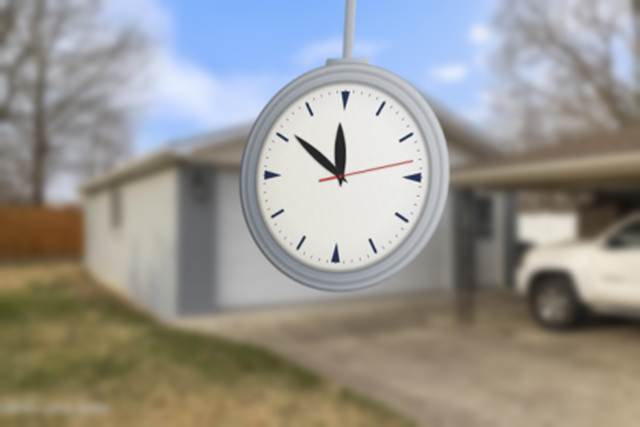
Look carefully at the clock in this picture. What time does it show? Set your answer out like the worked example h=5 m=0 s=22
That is h=11 m=51 s=13
